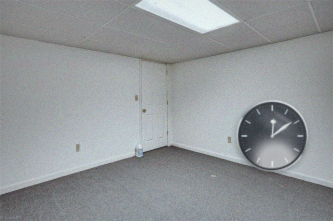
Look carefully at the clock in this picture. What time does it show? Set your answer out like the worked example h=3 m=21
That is h=12 m=9
